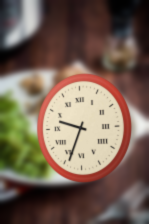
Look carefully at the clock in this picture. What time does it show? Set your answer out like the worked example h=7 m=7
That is h=9 m=34
